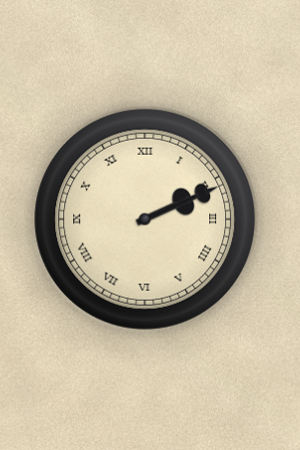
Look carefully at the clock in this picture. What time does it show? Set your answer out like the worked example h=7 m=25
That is h=2 m=11
